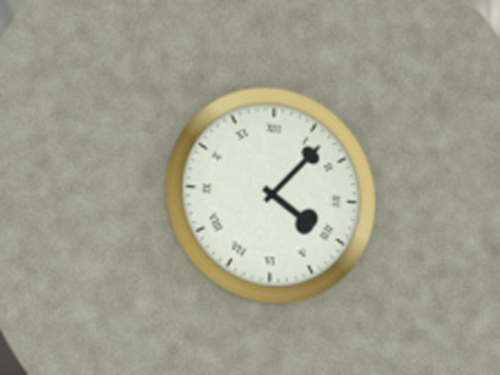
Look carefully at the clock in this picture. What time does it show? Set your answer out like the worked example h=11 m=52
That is h=4 m=7
